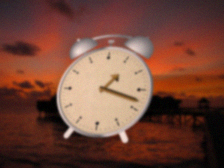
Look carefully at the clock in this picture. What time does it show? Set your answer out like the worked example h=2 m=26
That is h=1 m=18
